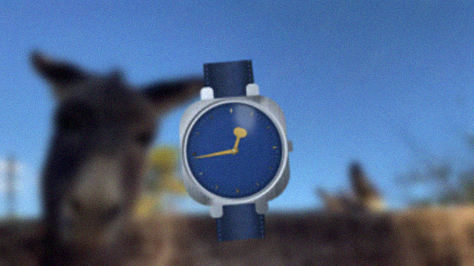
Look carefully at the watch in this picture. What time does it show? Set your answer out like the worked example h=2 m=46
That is h=12 m=44
